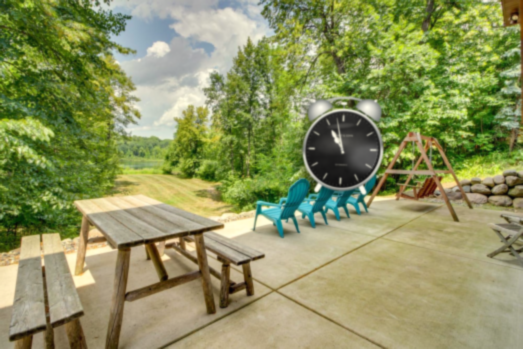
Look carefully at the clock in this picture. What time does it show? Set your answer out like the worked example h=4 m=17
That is h=10 m=58
